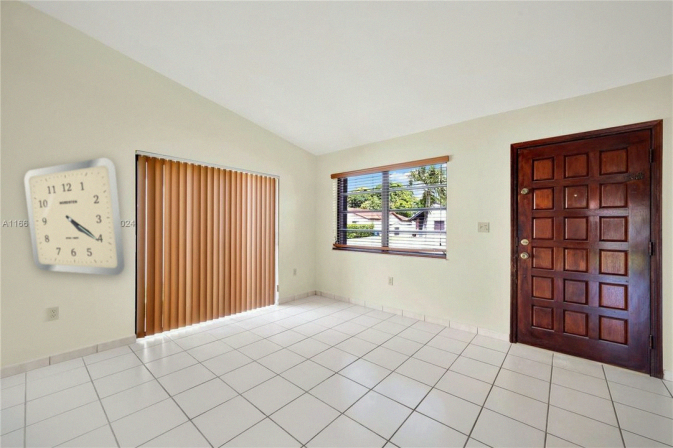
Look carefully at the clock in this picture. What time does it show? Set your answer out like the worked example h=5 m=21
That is h=4 m=21
